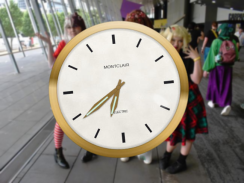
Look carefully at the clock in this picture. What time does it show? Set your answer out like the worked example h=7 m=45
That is h=6 m=39
